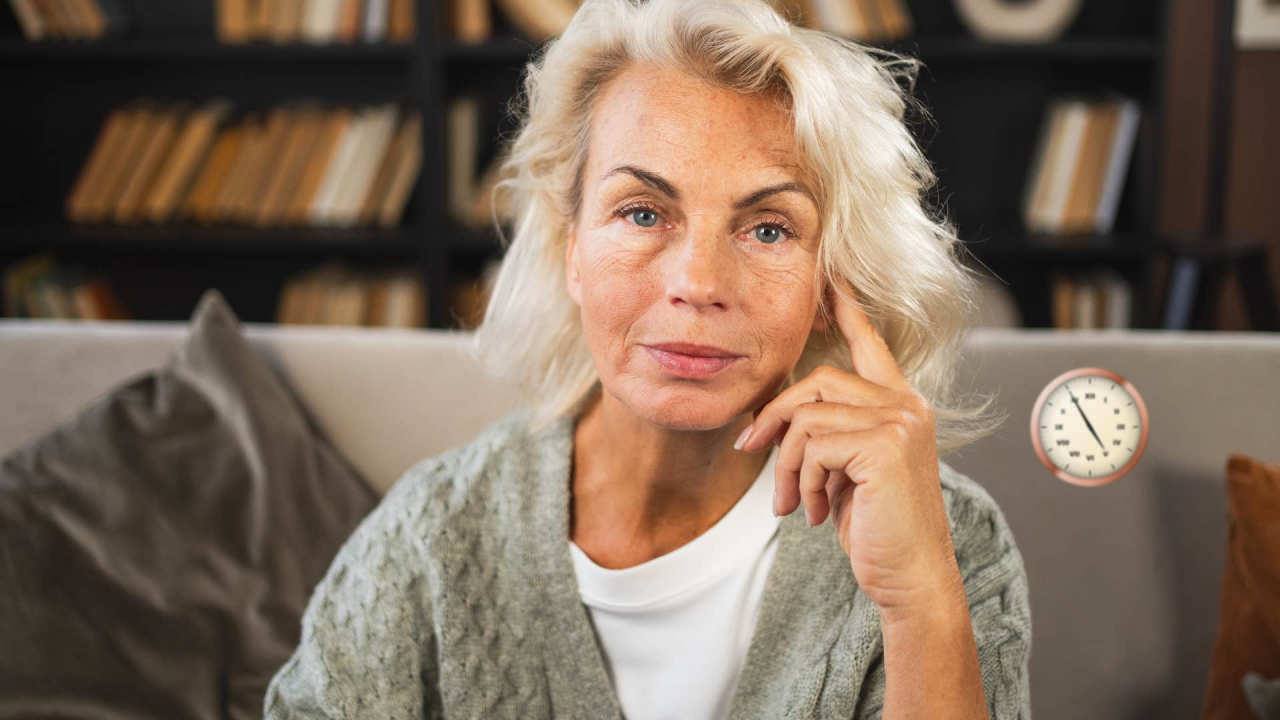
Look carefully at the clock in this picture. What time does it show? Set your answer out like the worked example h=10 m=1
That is h=4 m=55
